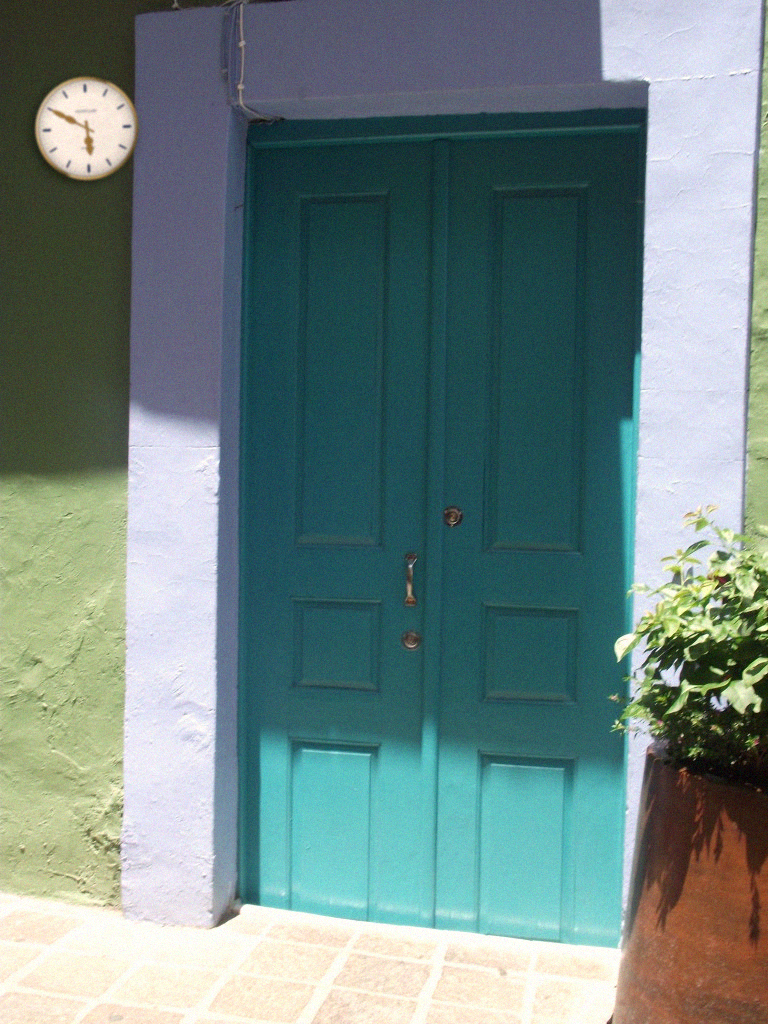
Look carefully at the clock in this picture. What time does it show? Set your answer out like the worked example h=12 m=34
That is h=5 m=50
